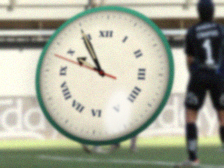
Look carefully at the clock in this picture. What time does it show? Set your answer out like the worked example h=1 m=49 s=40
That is h=9 m=54 s=48
